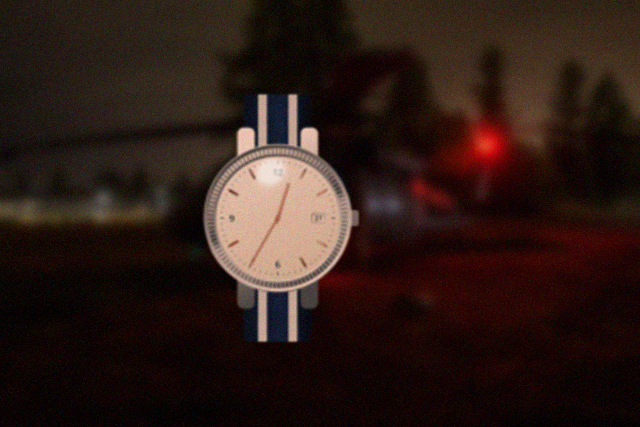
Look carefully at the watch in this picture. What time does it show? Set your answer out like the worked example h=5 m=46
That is h=12 m=35
